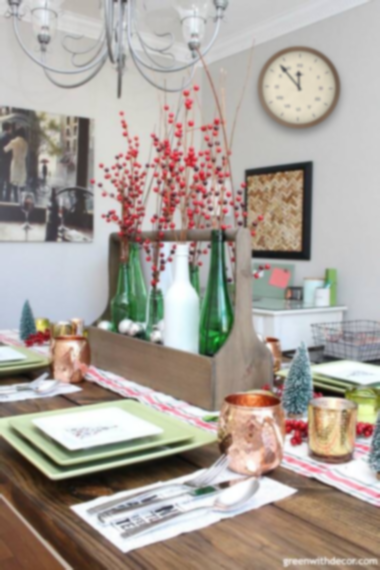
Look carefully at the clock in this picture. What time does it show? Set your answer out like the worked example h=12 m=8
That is h=11 m=53
